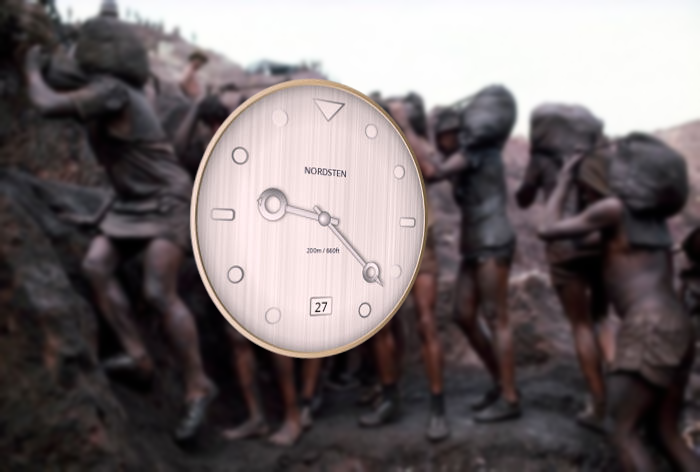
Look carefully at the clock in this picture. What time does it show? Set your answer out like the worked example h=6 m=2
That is h=9 m=22
